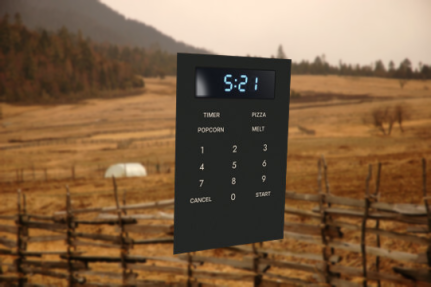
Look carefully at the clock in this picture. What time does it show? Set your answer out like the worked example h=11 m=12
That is h=5 m=21
